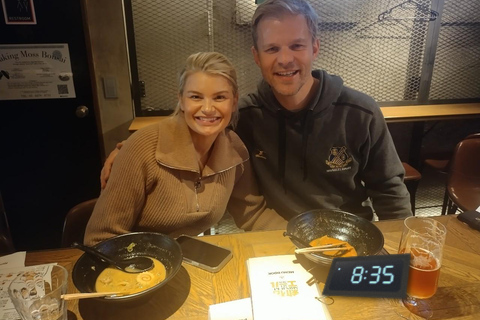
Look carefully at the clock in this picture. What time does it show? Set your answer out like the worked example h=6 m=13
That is h=8 m=35
